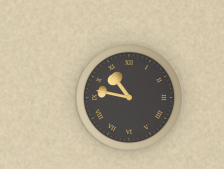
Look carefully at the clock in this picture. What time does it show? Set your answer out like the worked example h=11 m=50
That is h=10 m=47
